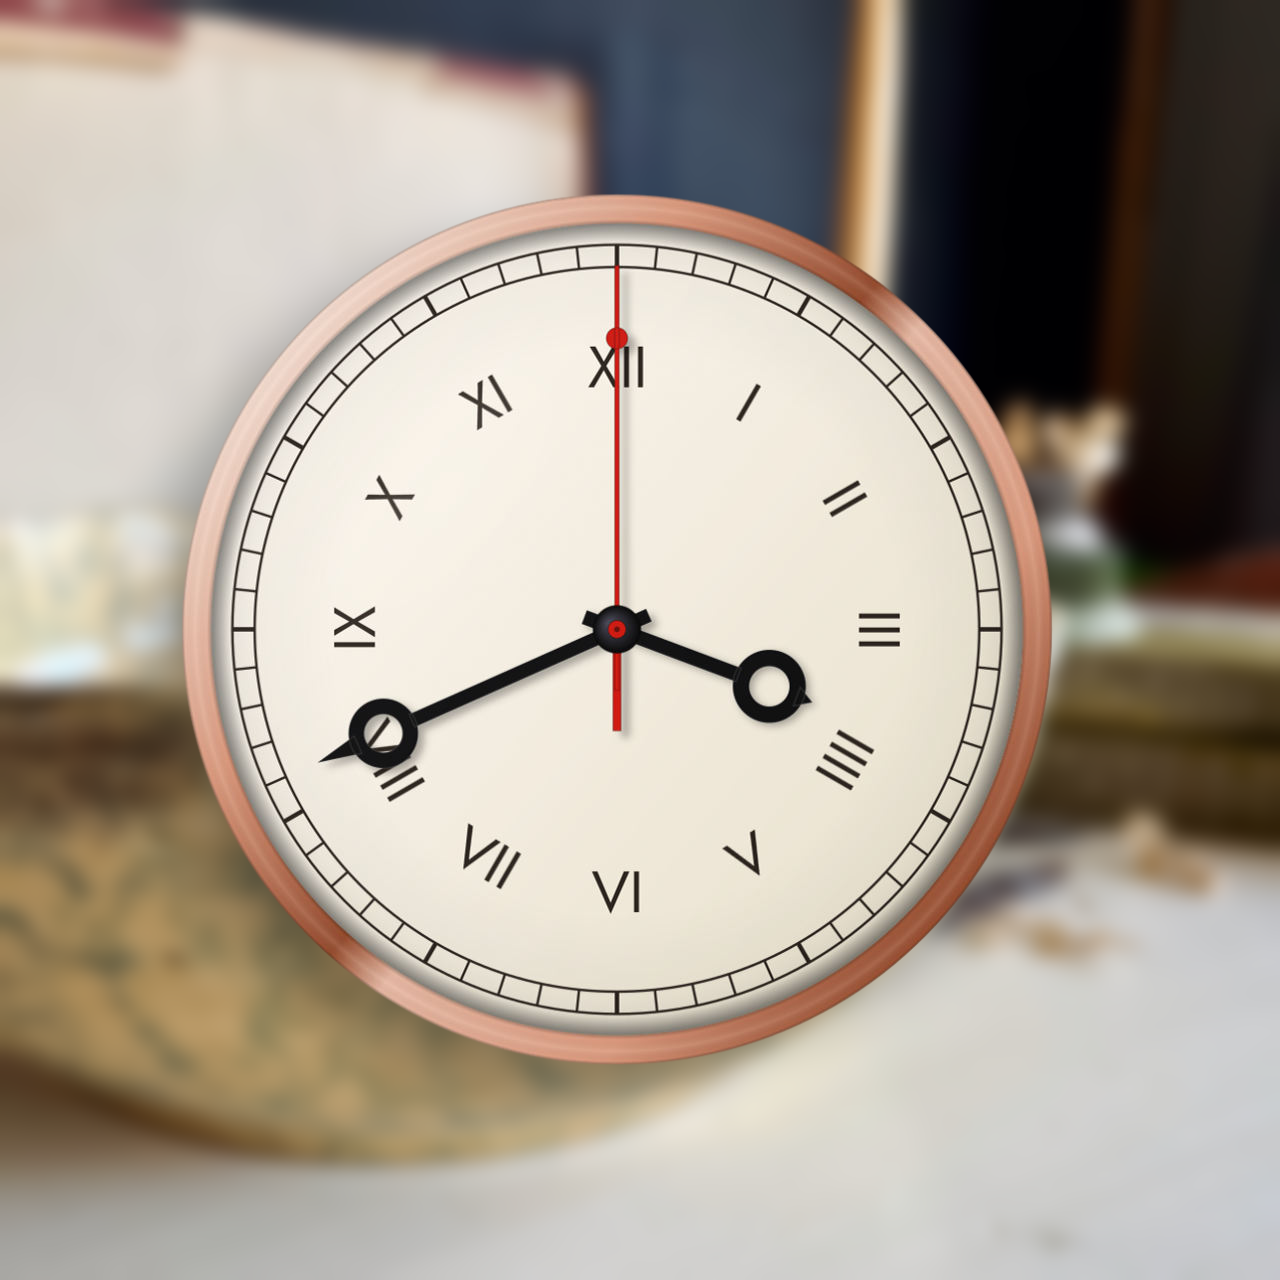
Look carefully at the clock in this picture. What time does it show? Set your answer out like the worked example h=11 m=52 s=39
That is h=3 m=41 s=0
